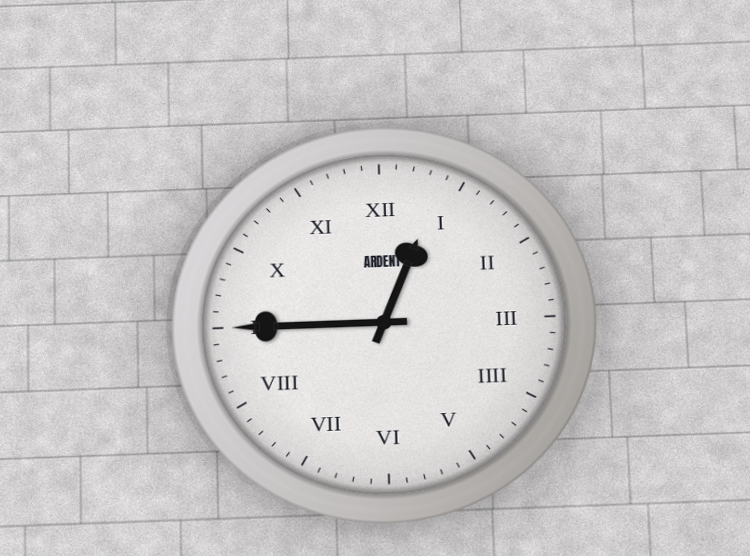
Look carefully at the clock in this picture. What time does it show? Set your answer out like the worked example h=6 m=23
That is h=12 m=45
